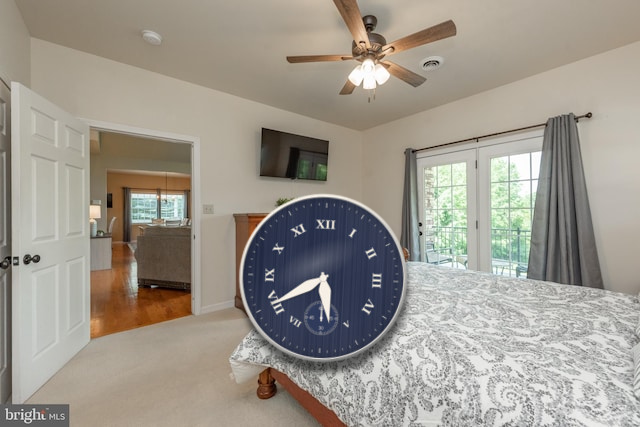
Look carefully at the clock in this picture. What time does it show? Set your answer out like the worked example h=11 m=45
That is h=5 m=40
